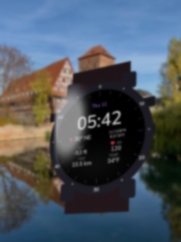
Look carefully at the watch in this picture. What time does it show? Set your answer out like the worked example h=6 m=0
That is h=5 m=42
